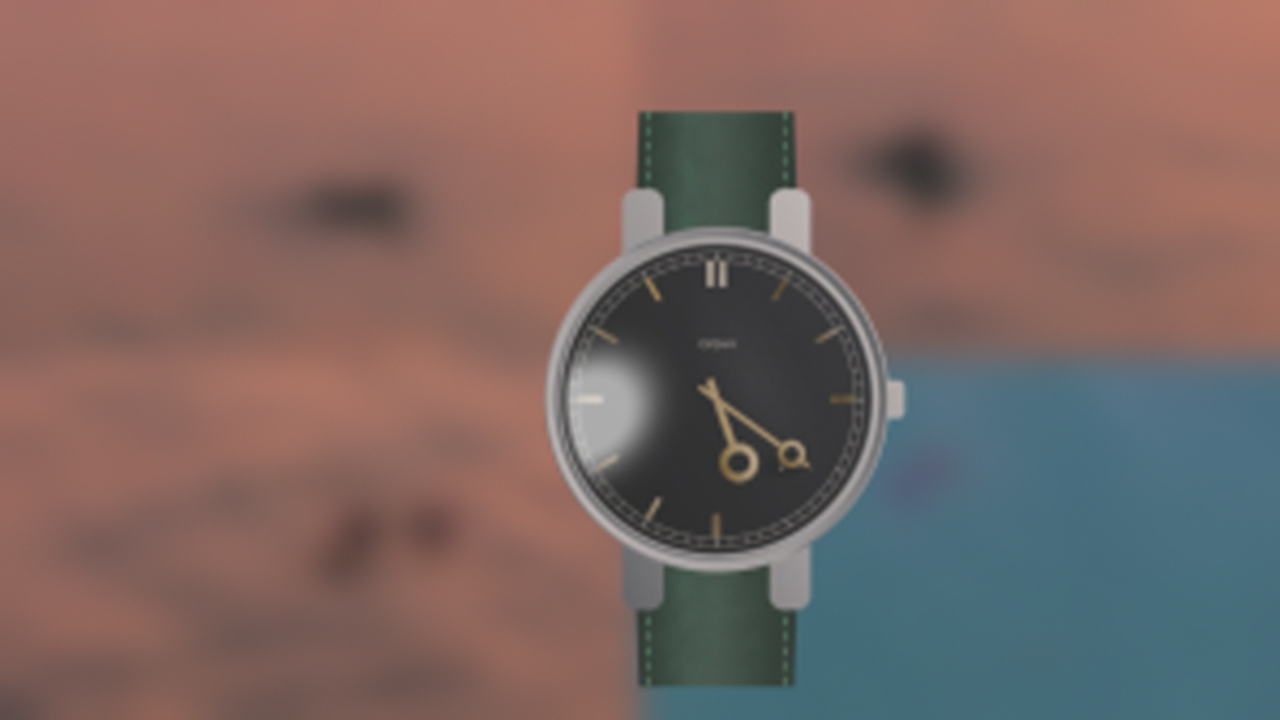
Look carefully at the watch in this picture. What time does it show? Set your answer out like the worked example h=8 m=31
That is h=5 m=21
